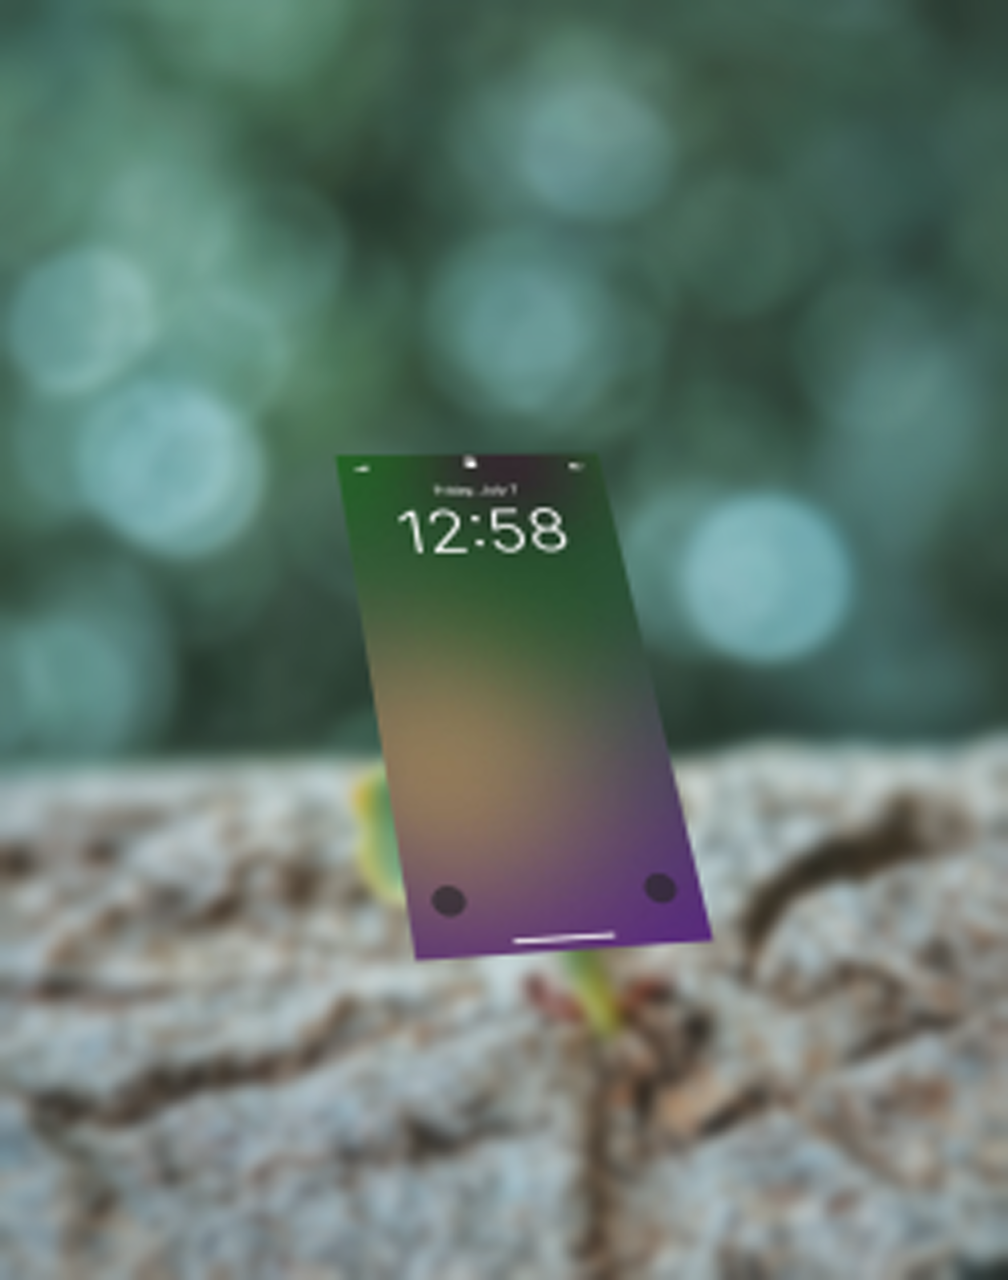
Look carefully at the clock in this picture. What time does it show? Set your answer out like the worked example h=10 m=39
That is h=12 m=58
